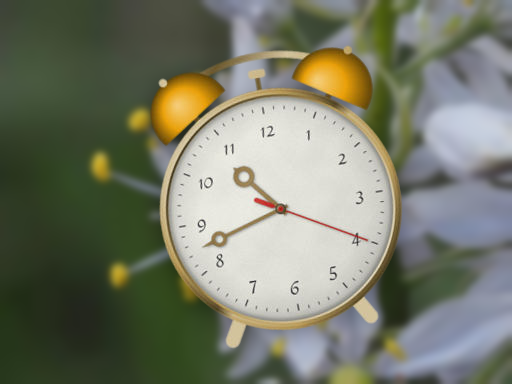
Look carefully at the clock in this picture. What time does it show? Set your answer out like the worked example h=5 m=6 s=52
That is h=10 m=42 s=20
